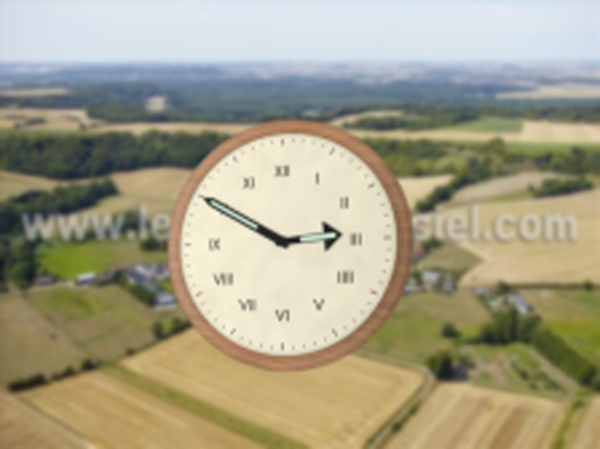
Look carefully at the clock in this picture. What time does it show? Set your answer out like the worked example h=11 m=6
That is h=2 m=50
